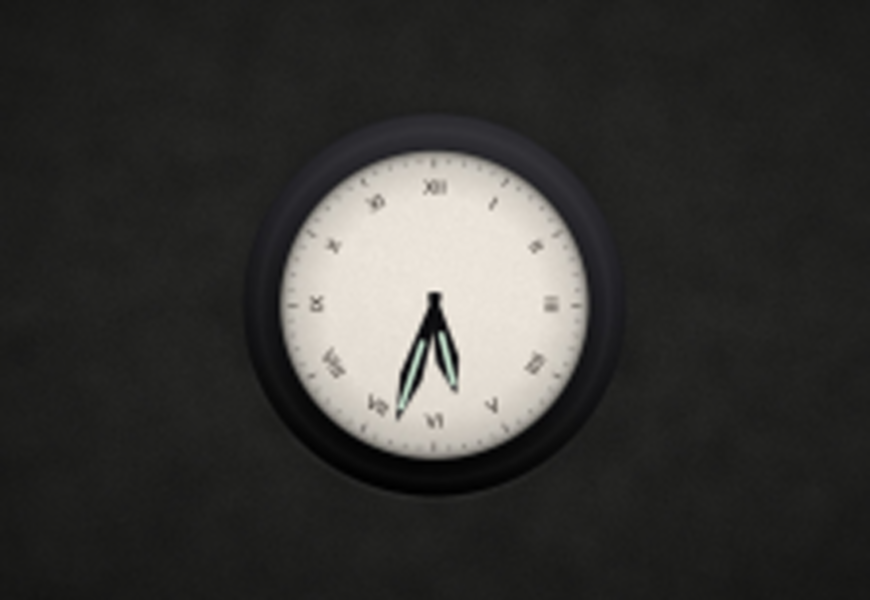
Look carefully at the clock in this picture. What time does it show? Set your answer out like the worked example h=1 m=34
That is h=5 m=33
